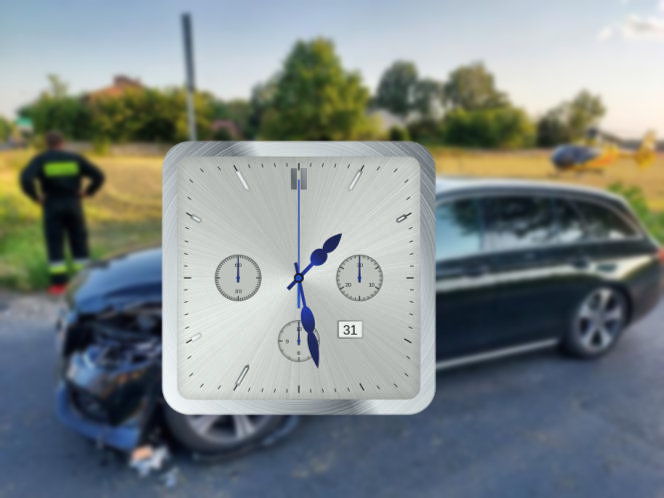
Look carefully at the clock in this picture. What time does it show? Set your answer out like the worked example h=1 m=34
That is h=1 m=28
